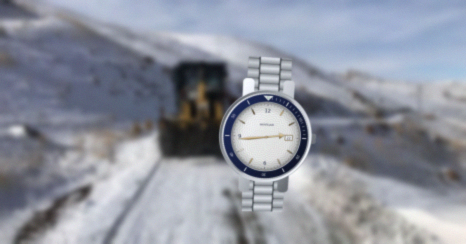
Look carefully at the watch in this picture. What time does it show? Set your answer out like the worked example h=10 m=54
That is h=2 m=44
